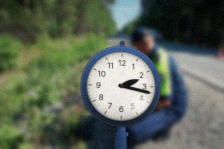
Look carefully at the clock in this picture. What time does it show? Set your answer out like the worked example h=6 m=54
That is h=2 m=17
